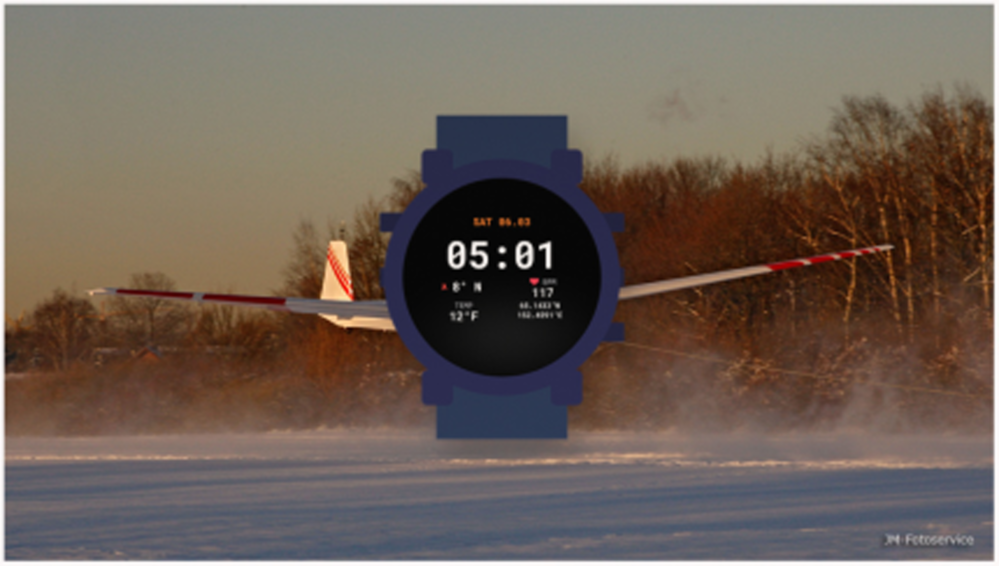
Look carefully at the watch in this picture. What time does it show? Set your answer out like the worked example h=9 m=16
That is h=5 m=1
